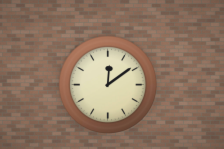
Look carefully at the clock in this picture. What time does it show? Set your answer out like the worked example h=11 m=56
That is h=12 m=9
